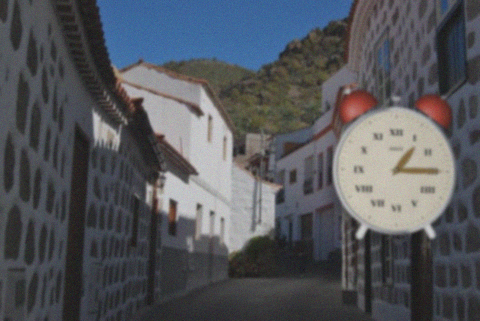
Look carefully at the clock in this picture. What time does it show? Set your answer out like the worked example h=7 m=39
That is h=1 m=15
